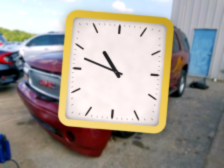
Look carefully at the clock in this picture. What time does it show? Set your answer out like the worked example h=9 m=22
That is h=10 m=48
